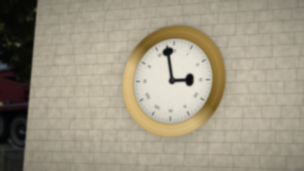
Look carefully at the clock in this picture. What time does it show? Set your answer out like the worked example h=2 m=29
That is h=2 m=58
